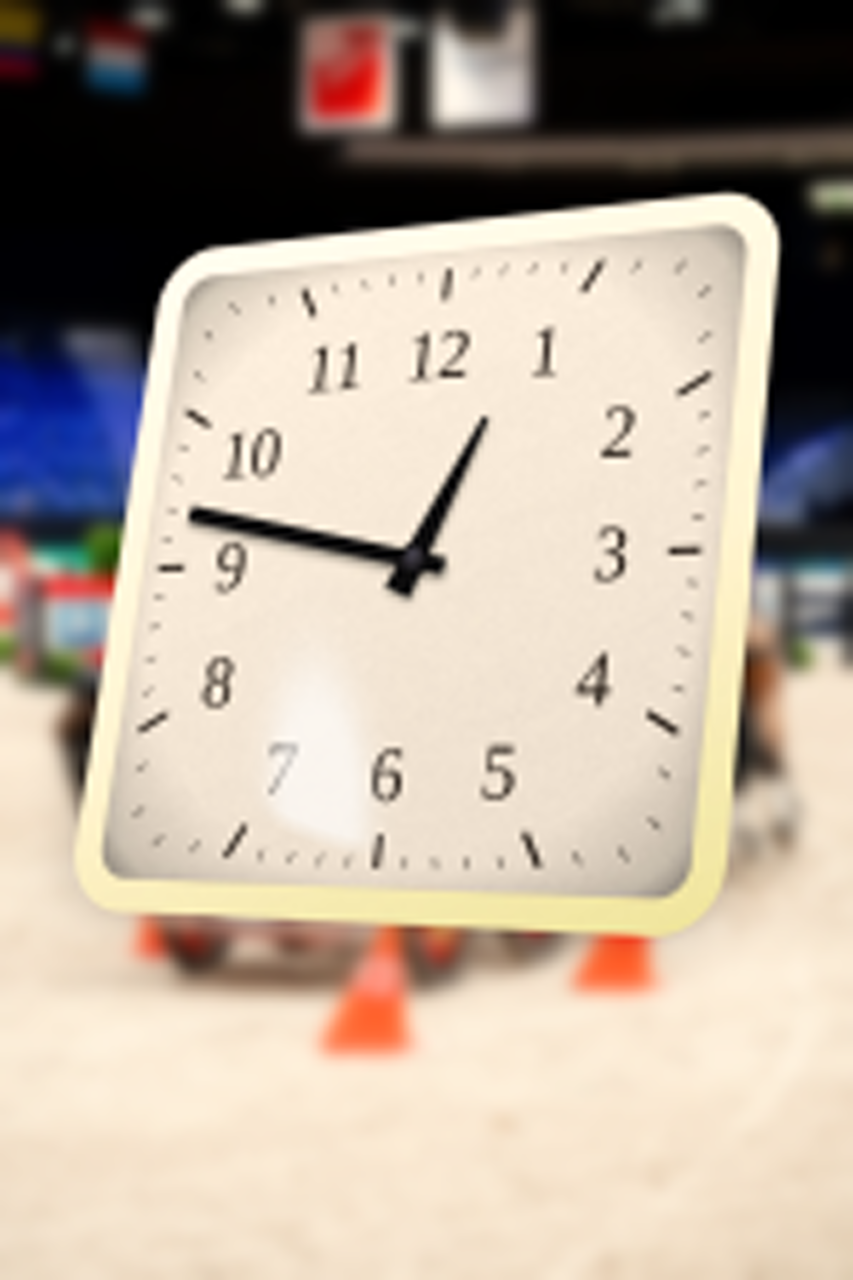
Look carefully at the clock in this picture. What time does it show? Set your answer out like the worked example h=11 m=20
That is h=12 m=47
